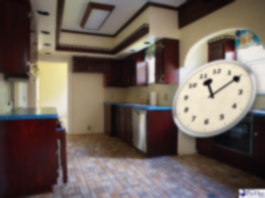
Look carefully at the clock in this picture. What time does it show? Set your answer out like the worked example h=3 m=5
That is h=11 m=9
